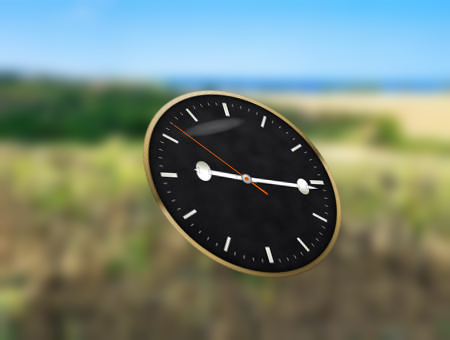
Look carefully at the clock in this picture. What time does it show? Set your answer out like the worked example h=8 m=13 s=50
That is h=9 m=15 s=52
